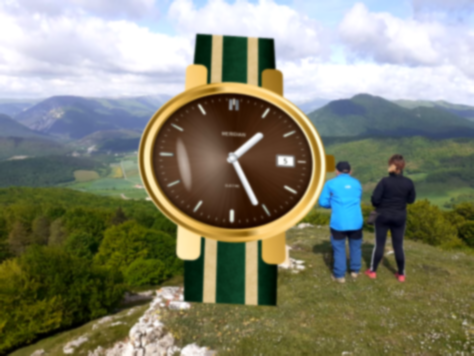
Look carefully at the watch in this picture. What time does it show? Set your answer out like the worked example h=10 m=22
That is h=1 m=26
